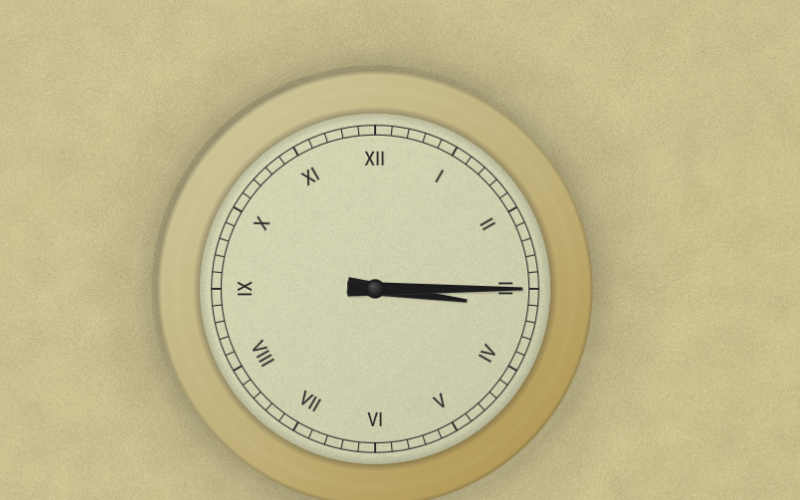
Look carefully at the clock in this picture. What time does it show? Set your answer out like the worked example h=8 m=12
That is h=3 m=15
